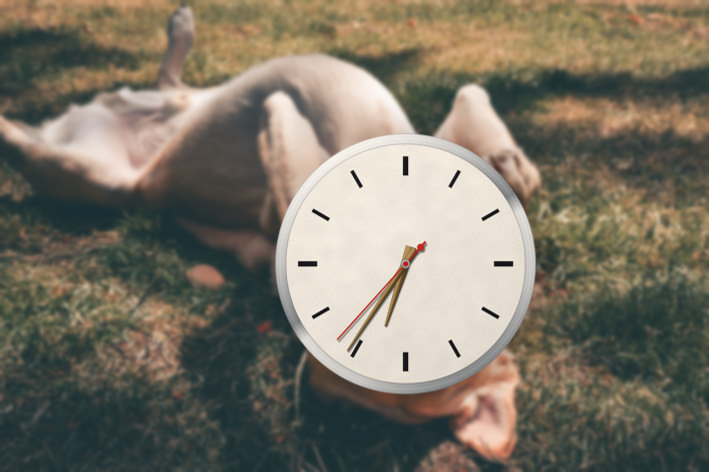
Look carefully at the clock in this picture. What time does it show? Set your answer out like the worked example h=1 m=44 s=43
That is h=6 m=35 s=37
